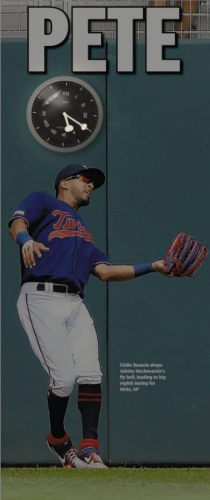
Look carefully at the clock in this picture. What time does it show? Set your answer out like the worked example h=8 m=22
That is h=5 m=20
